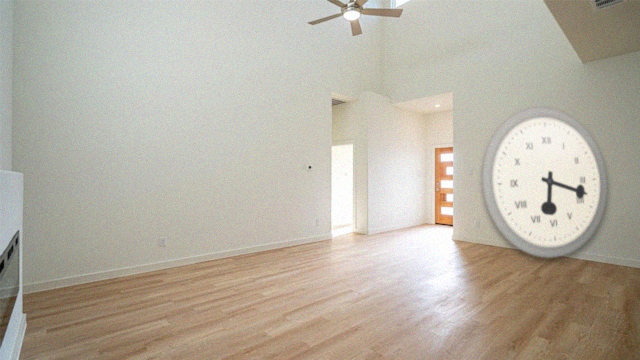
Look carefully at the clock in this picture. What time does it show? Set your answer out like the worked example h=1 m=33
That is h=6 m=18
